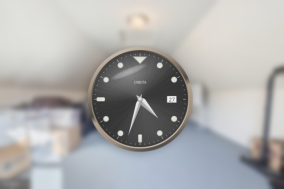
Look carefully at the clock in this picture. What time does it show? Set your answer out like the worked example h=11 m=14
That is h=4 m=33
